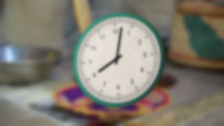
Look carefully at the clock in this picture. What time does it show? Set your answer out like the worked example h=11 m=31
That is h=8 m=2
